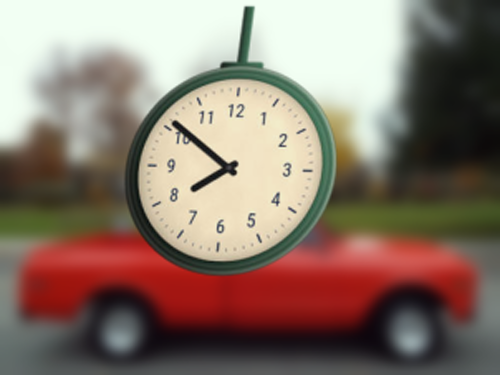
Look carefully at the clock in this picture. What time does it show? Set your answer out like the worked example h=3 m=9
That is h=7 m=51
